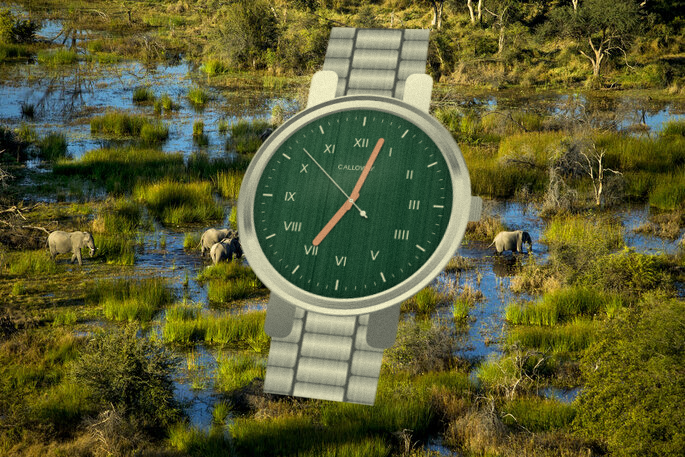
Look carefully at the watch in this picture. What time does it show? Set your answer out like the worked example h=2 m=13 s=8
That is h=7 m=2 s=52
